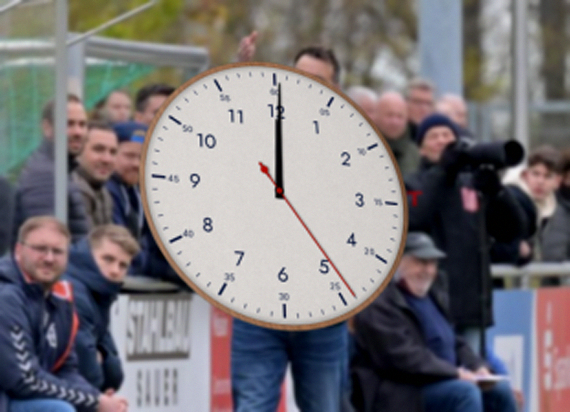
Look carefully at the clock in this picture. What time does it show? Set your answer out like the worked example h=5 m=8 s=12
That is h=12 m=0 s=24
